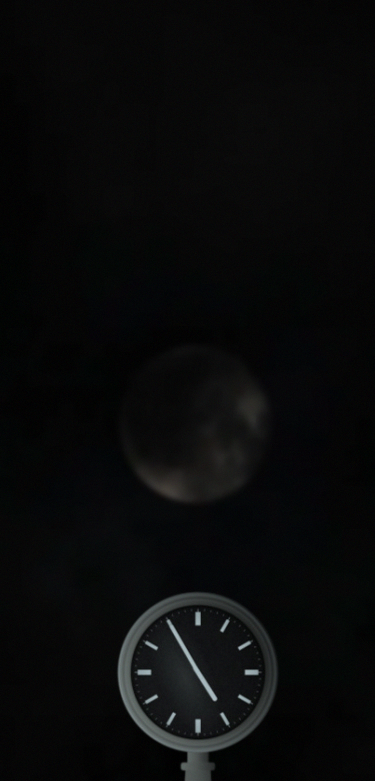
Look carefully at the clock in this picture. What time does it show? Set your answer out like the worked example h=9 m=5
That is h=4 m=55
